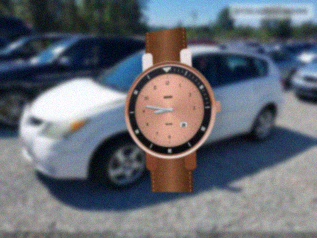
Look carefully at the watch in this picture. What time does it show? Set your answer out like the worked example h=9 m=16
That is h=8 m=47
